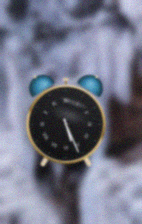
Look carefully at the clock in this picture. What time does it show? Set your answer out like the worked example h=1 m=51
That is h=5 m=26
